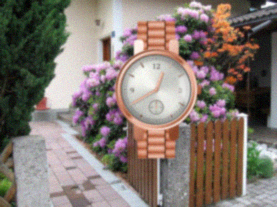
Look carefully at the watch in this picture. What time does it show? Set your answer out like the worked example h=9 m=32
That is h=12 m=40
